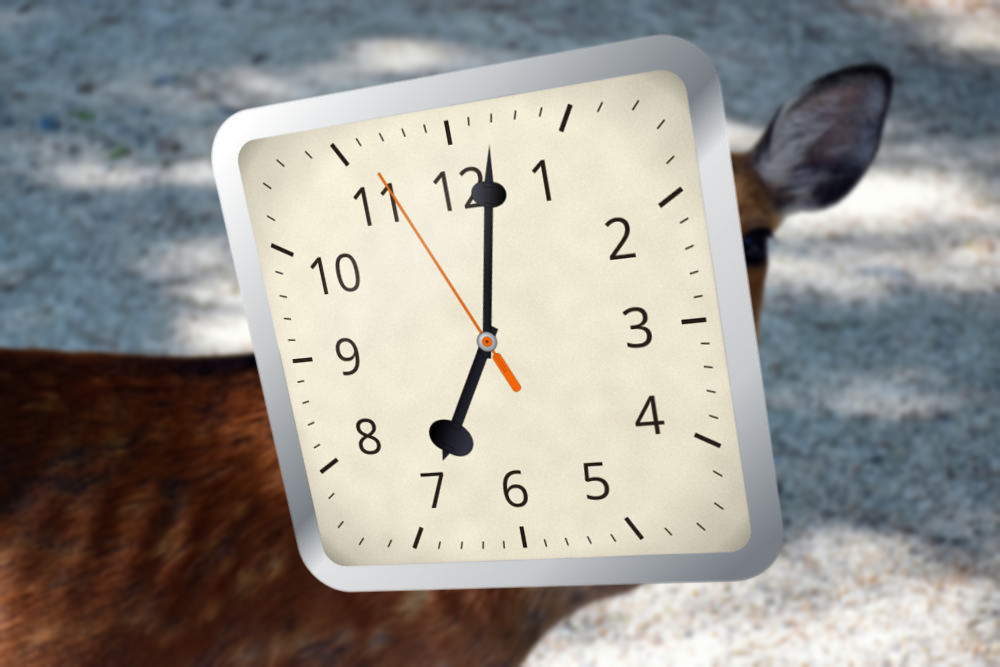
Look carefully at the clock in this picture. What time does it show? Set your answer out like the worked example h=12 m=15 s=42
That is h=7 m=1 s=56
